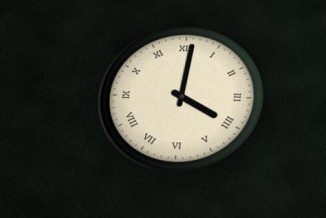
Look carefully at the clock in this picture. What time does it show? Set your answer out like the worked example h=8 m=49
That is h=4 m=1
